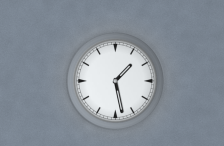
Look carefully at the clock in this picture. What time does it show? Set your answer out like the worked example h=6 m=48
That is h=1 m=28
